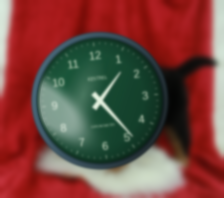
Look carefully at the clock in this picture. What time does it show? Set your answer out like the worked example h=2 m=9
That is h=1 m=24
